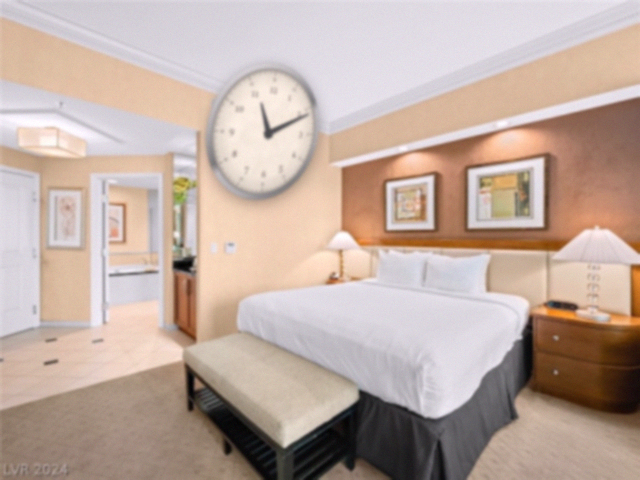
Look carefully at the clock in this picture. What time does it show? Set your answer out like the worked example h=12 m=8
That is h=11 m=11
